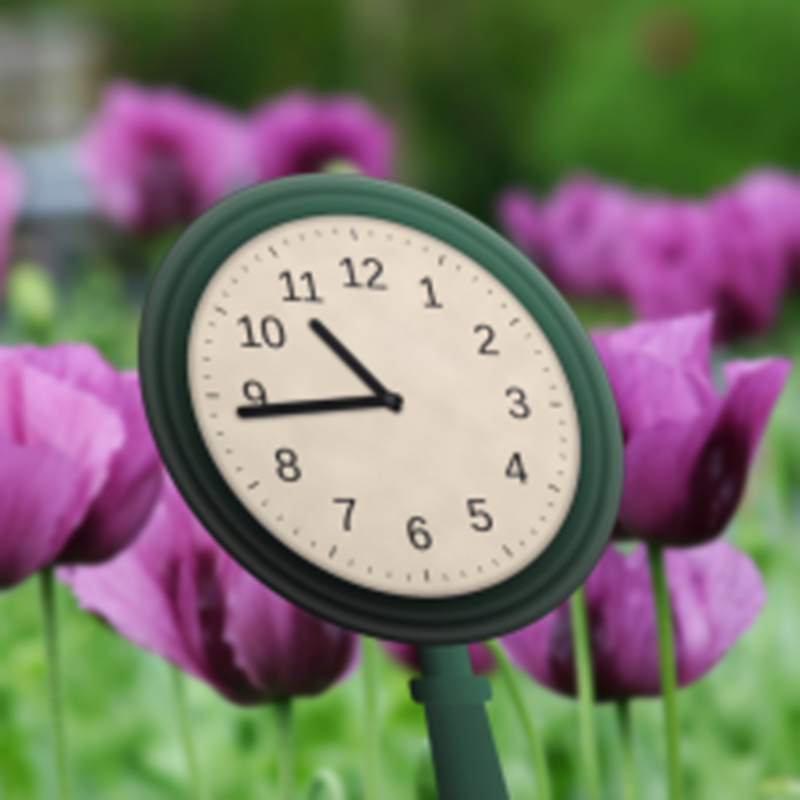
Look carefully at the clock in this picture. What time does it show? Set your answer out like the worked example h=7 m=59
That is h=10 m=44
